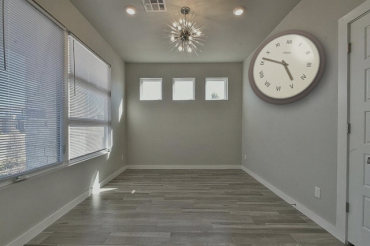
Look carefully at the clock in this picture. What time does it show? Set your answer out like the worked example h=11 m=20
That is h=4 m=47
